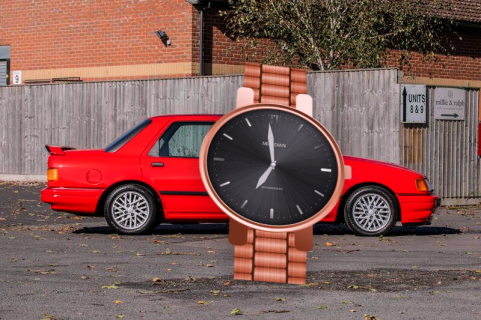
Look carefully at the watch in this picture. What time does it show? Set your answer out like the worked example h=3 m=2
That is h=6 m=59
